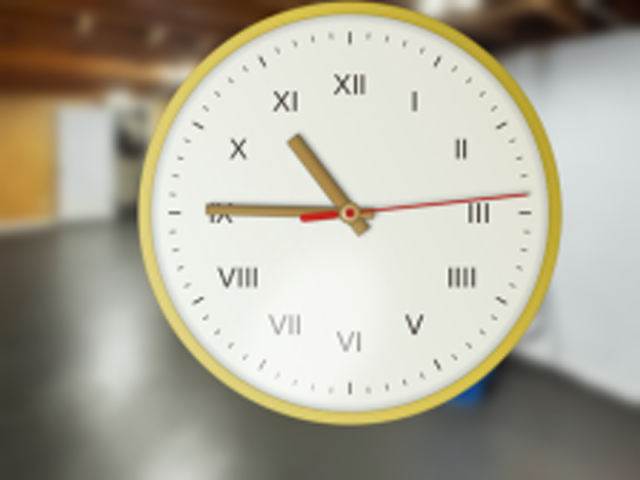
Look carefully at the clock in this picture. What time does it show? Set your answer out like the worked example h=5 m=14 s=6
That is h=10 m=45 s=14
